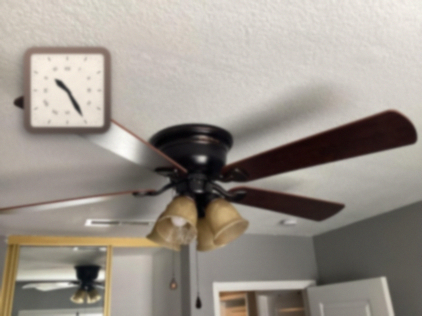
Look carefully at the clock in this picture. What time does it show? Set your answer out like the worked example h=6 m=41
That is h=10 m=25
